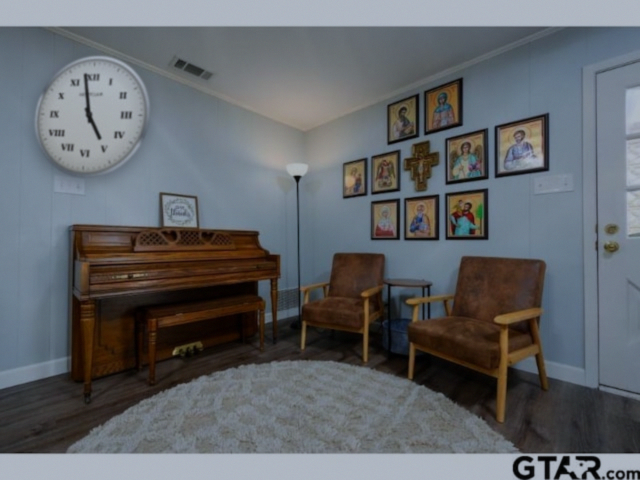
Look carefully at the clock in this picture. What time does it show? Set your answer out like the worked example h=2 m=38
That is h=4 m=58
